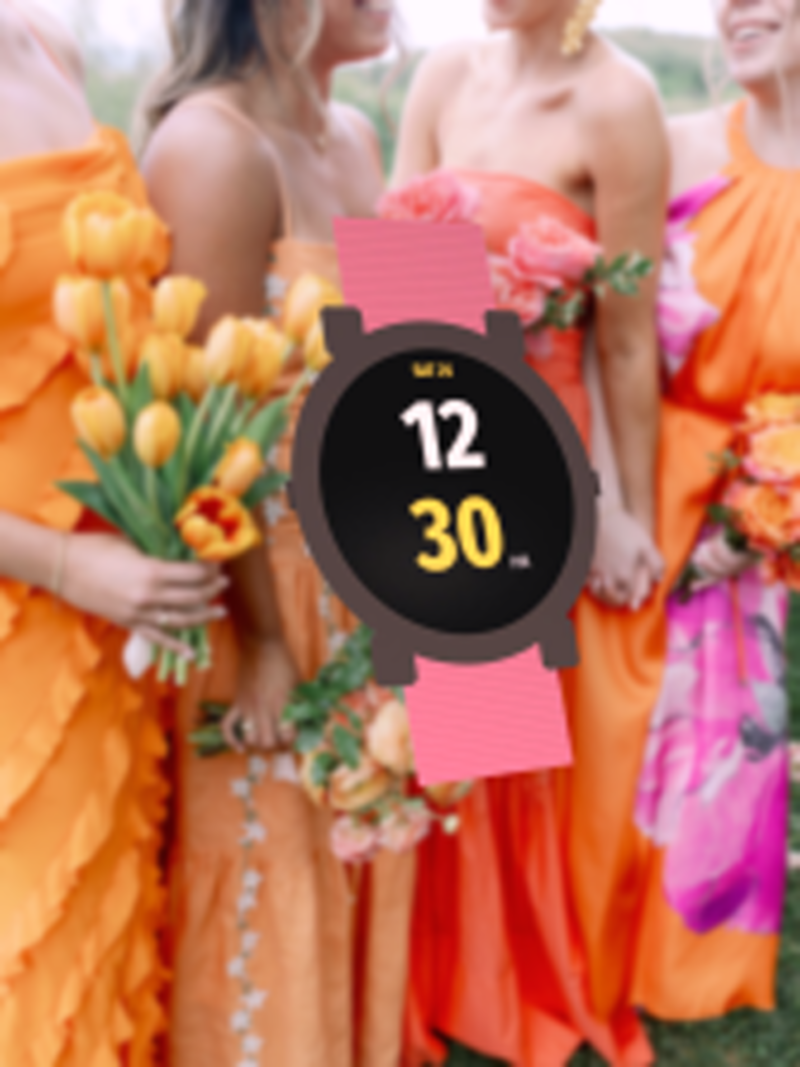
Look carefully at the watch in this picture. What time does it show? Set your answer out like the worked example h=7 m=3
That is h=12 m=30
